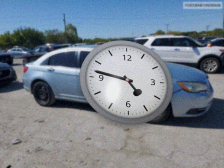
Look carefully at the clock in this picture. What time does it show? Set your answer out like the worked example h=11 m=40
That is h=4 m=47
